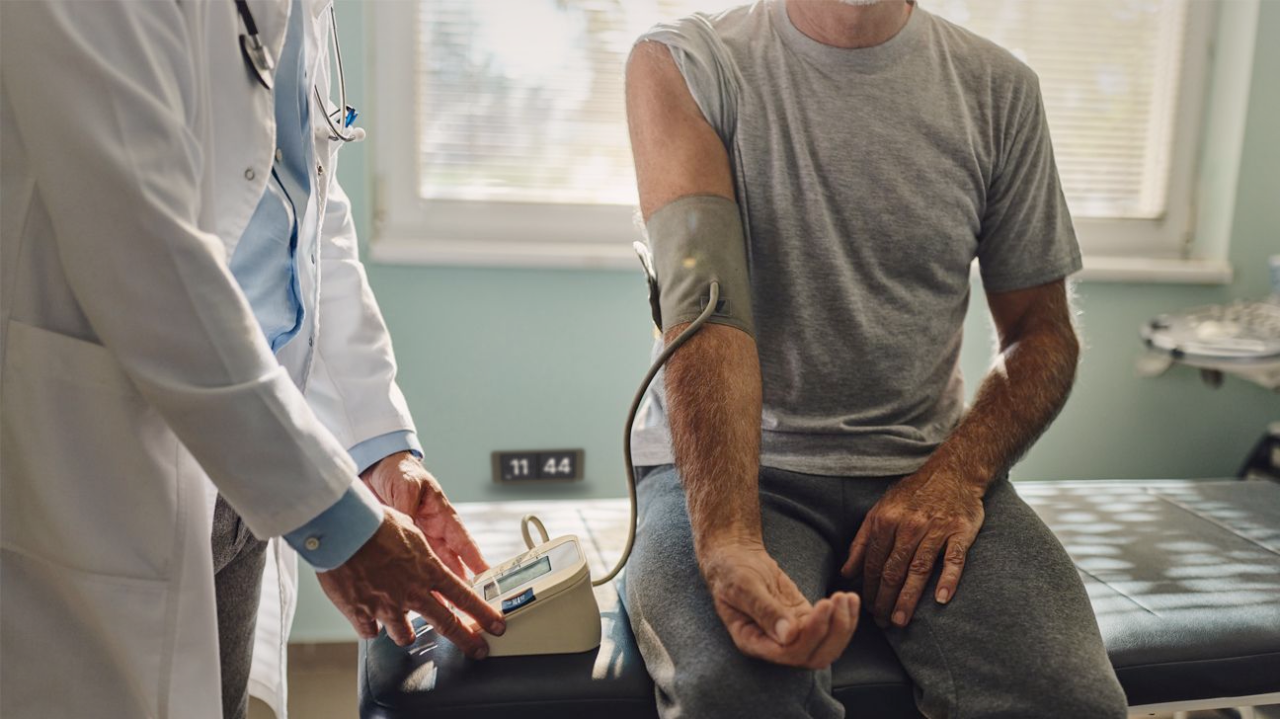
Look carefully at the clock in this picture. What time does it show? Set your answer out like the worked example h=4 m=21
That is h=11 m=44
